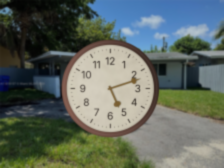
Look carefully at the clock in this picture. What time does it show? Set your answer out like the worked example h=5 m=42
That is h=5 m=12
